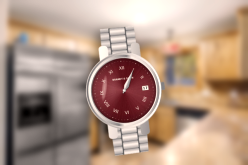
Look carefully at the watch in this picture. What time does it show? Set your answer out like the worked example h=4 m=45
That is h=1 m=5
